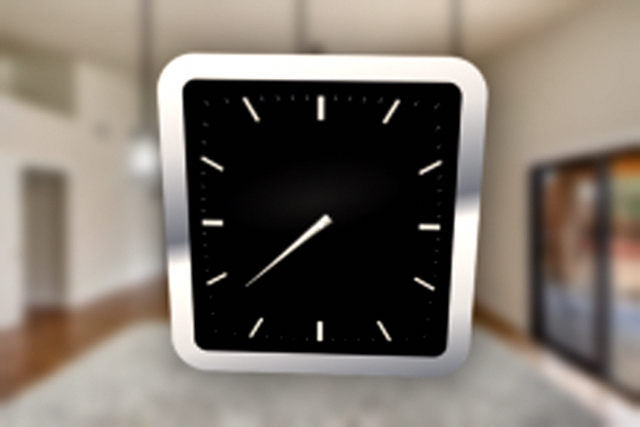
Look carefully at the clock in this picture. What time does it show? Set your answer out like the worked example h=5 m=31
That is h=7 m=38
